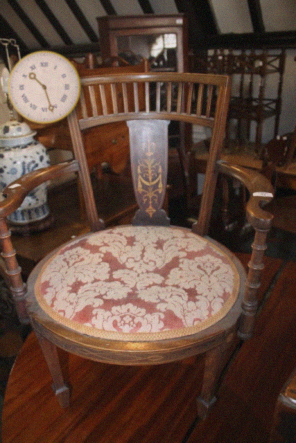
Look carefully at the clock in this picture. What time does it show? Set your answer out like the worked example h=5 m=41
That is h=10 m=27
